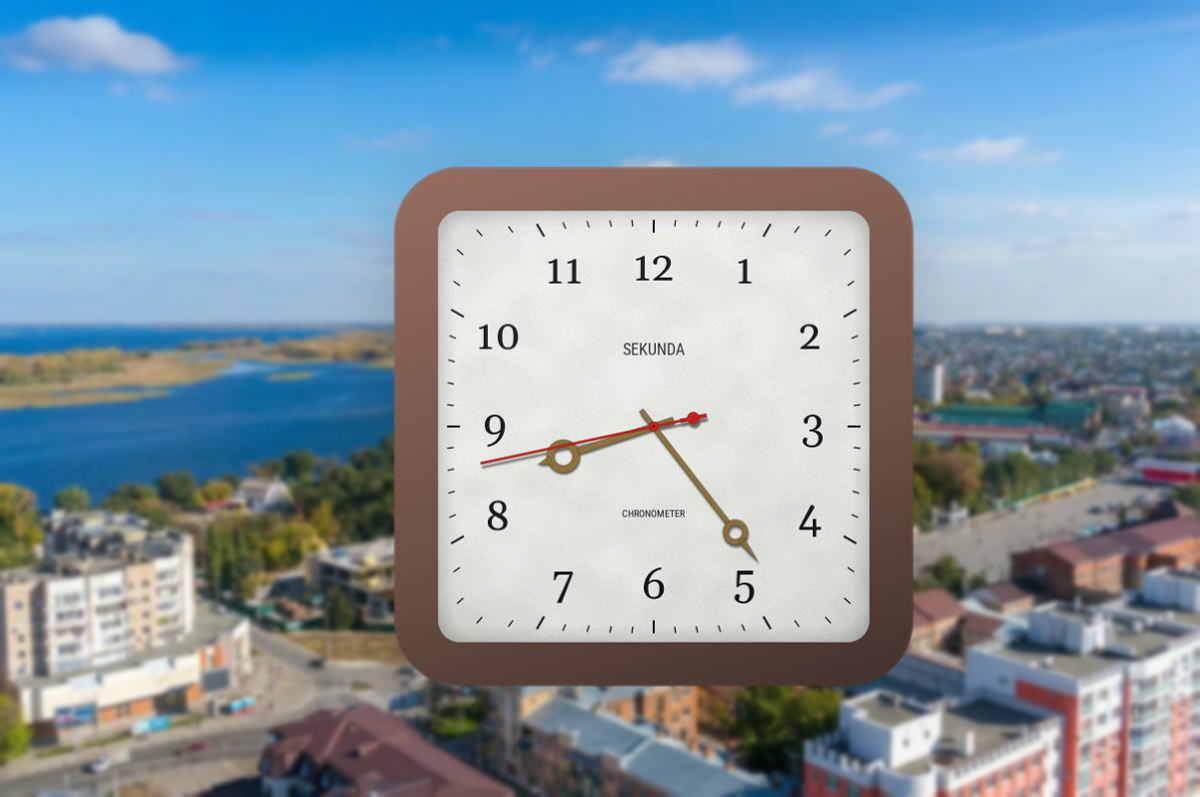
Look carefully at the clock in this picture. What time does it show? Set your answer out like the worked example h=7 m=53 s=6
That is h=8 m=23 s=43
